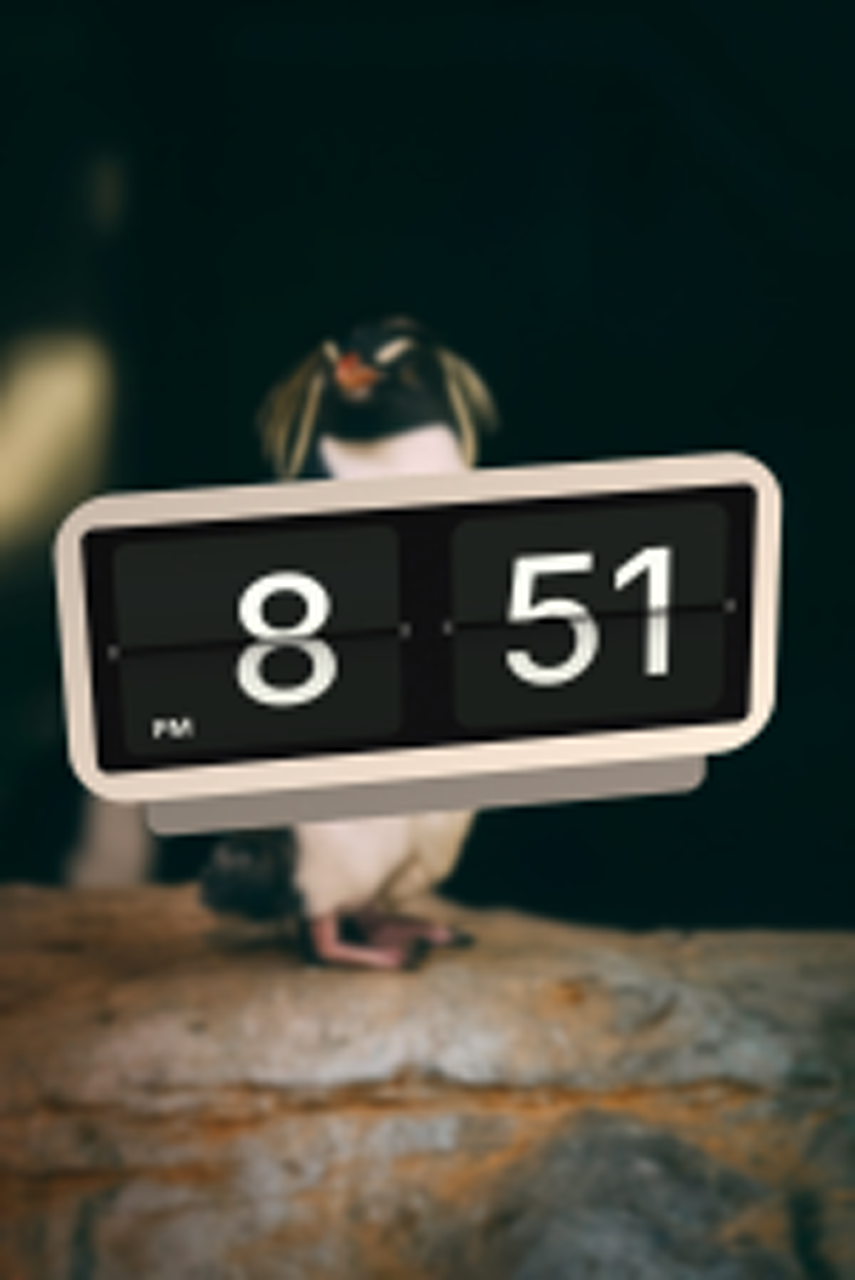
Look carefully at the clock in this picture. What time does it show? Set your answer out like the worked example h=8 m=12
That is h=8 m=51
